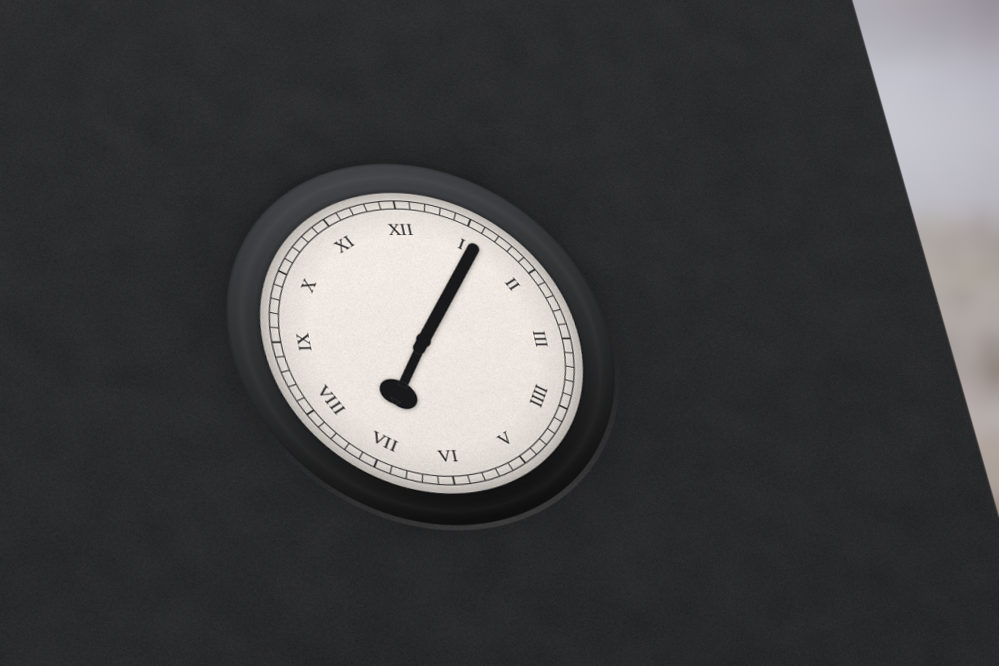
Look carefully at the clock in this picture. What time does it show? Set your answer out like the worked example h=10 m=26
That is h=7 m=6
